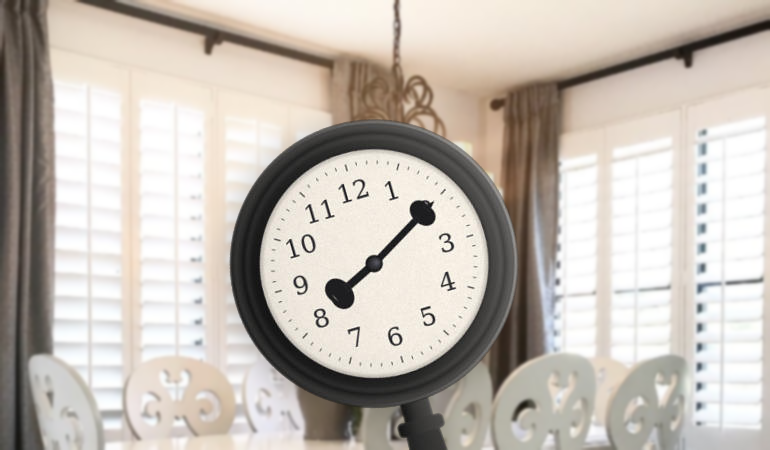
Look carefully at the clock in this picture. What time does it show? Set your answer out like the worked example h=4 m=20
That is h=8 m=10
